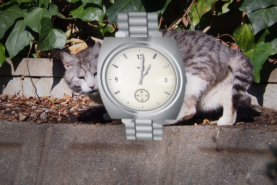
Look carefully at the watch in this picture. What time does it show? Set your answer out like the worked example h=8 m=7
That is h=1 m=1
